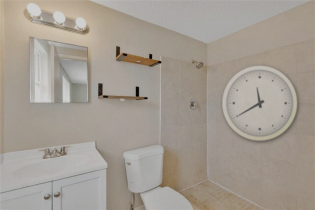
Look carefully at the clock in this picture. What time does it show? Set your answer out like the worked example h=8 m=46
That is h=11 m=40
